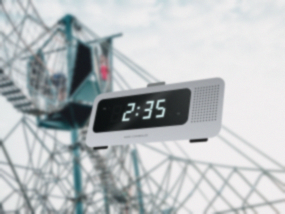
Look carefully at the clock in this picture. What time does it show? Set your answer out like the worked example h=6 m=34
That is h=2 m=35
